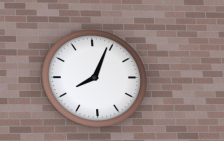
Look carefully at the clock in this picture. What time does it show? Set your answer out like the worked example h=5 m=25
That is h=8 m=4
